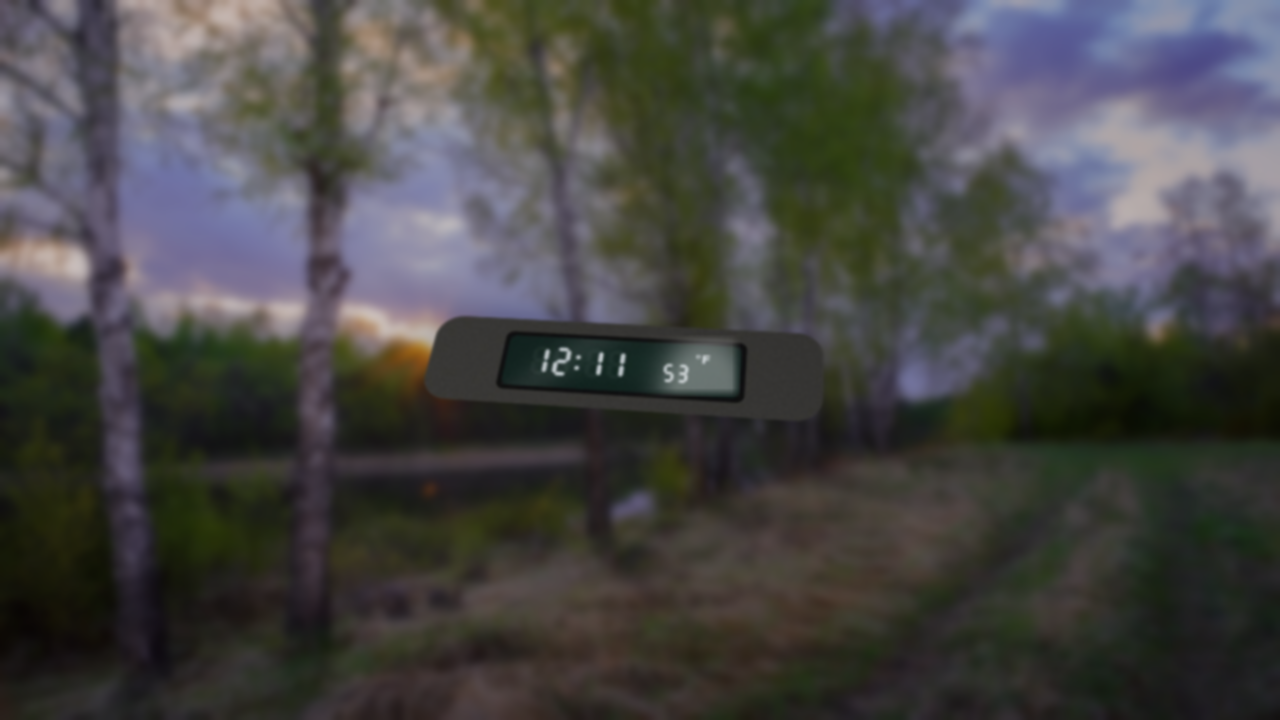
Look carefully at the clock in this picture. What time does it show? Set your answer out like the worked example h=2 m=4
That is h=12 m=11
